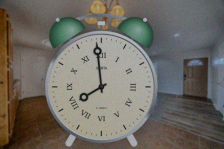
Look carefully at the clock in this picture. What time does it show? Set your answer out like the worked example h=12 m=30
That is h=7 m=59
